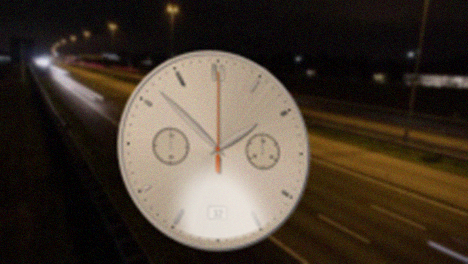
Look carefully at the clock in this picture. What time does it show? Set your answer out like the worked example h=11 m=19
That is h=1 m=52
